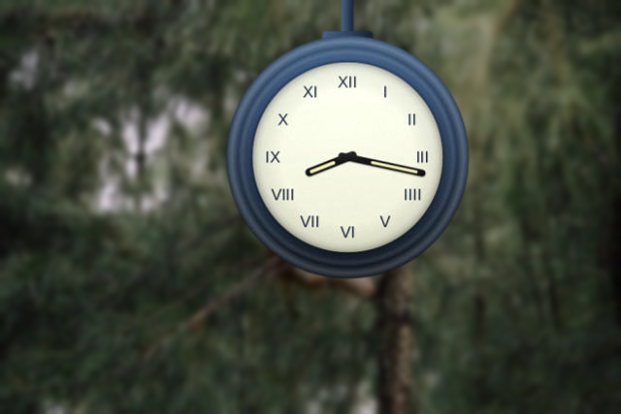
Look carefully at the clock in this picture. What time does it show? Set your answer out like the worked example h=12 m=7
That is h=8 m=17
